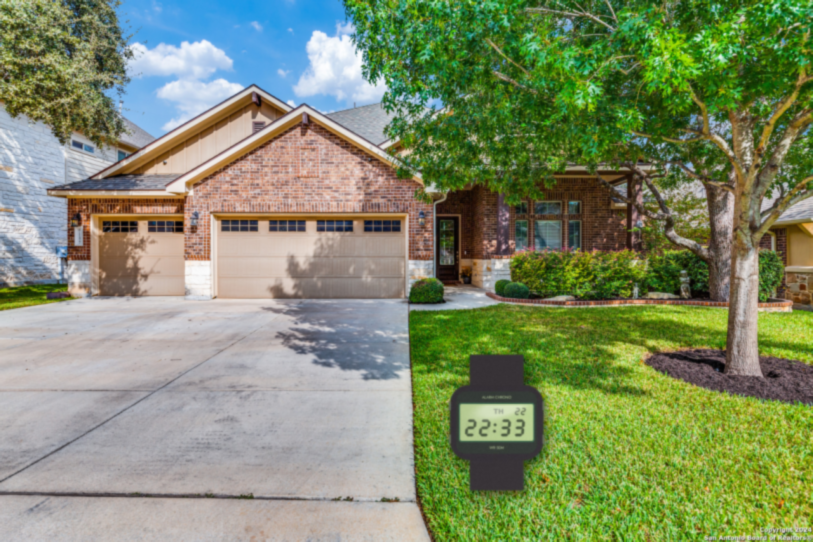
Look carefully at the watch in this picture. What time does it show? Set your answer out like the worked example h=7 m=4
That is h=22 m=33
